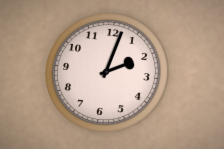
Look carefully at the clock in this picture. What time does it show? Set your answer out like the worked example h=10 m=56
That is h=2 m=2
